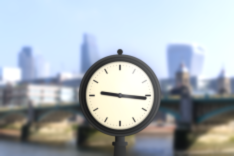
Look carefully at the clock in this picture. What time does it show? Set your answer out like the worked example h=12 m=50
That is h=9 m=16
